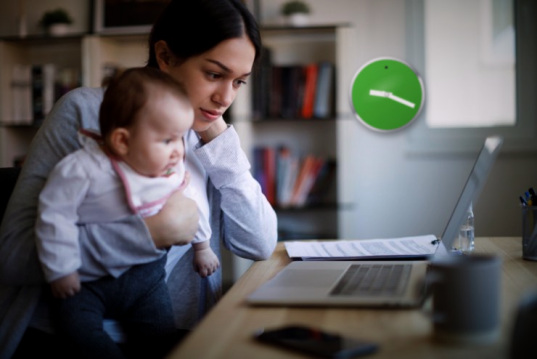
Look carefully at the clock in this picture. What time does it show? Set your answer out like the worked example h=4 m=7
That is h=9 m=19
